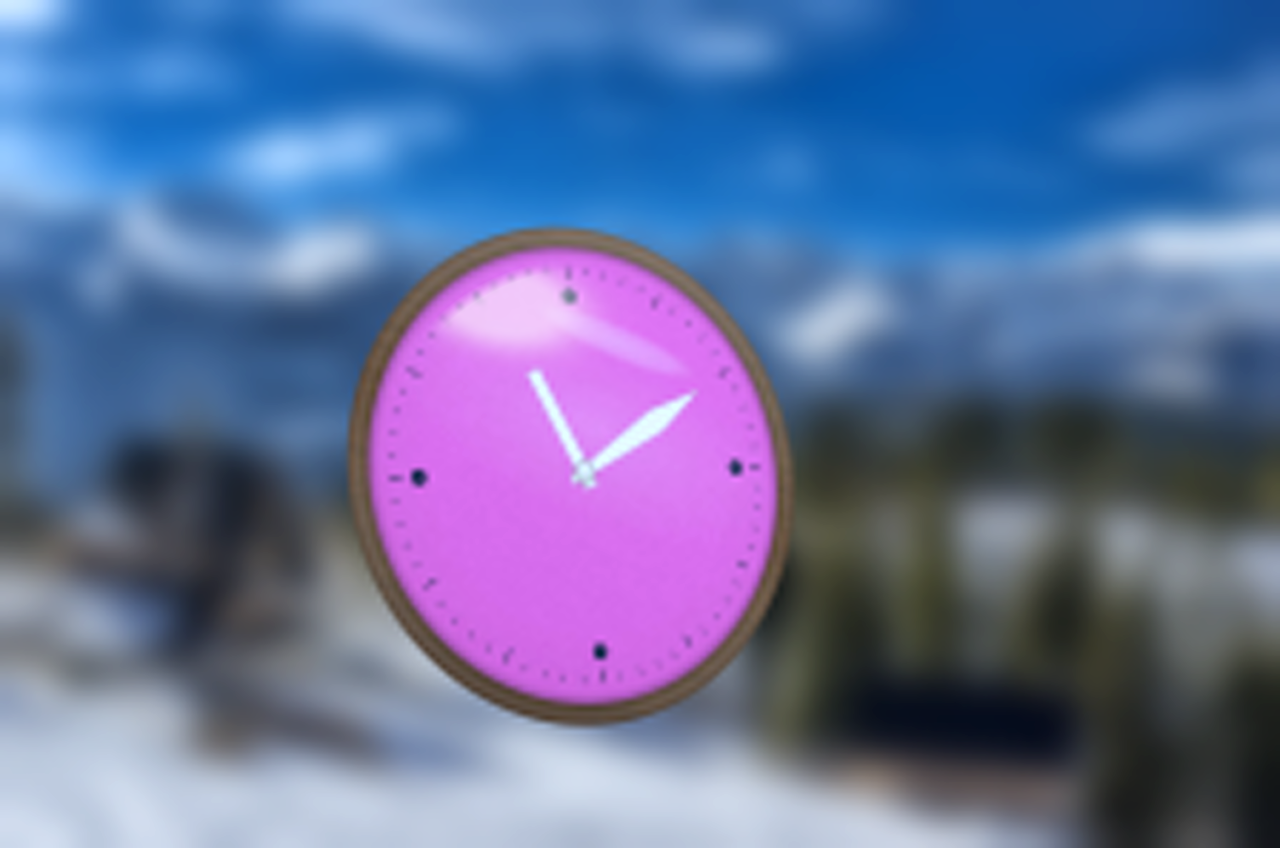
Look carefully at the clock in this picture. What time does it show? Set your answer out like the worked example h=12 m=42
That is h=11 m=10
